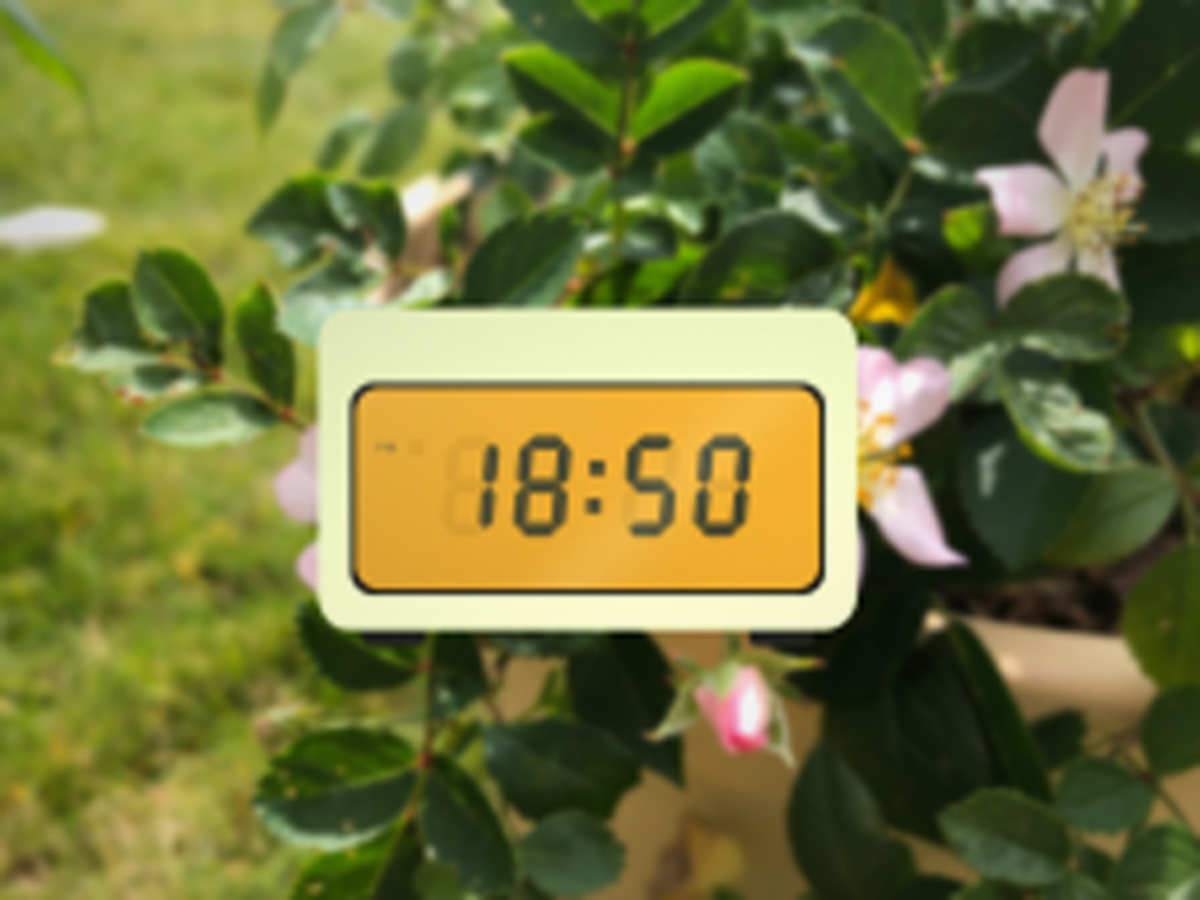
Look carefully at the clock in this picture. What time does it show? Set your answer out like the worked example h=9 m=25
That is h=18 m=50
